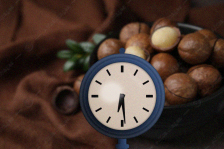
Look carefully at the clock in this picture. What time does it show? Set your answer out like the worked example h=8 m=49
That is h=6 m=29
